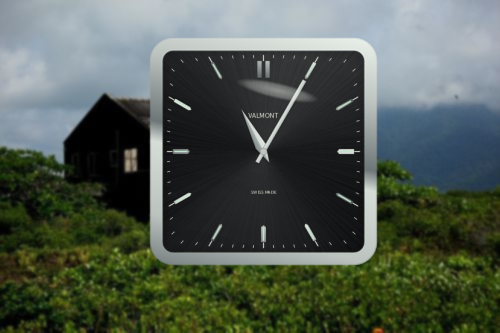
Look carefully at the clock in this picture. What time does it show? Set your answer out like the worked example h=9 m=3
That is h=11 m=5
